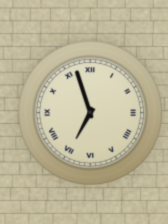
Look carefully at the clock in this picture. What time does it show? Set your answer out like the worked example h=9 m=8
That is h=6 m=57
